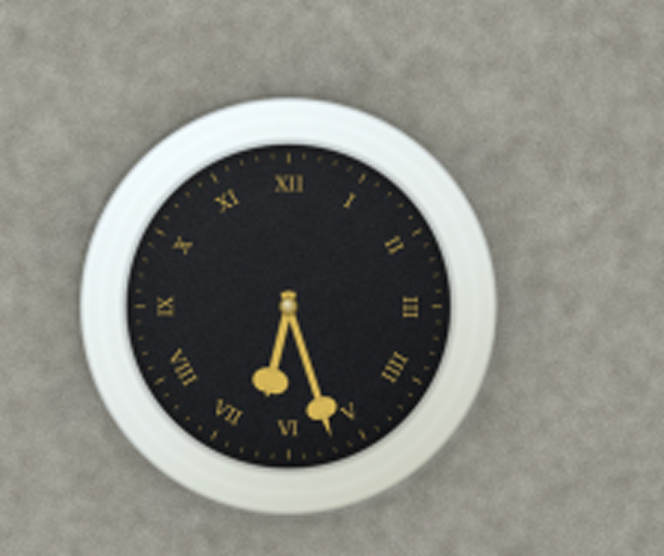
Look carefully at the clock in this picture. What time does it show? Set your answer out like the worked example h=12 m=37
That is h=6 m=27
